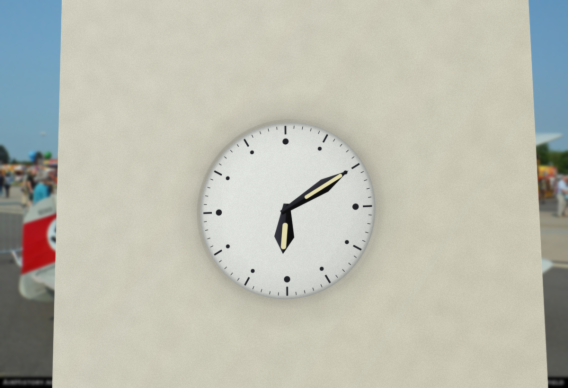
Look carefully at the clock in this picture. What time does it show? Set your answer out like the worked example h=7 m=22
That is h=6 m=10
